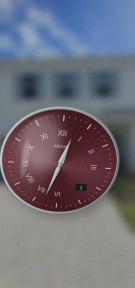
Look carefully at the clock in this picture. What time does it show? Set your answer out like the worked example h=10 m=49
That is h=12 m=33
